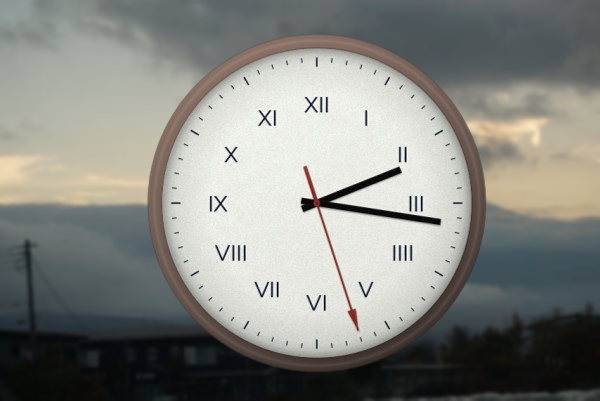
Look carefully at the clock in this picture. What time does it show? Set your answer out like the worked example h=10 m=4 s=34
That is h=2 m=16 s=27
